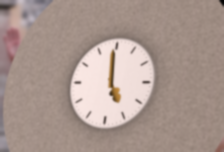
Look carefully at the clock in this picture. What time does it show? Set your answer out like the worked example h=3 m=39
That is h=4 m=59
